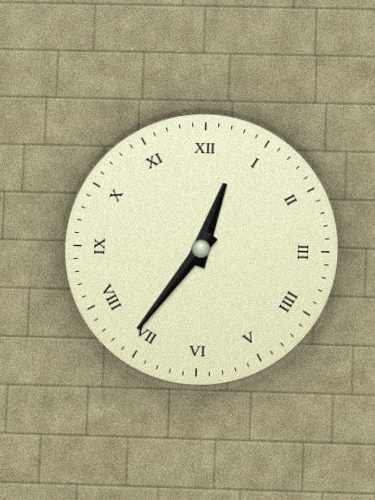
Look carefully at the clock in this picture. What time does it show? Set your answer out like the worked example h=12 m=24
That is h=12 m=36
